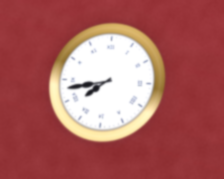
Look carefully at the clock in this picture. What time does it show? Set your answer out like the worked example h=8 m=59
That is h=7 m=43
